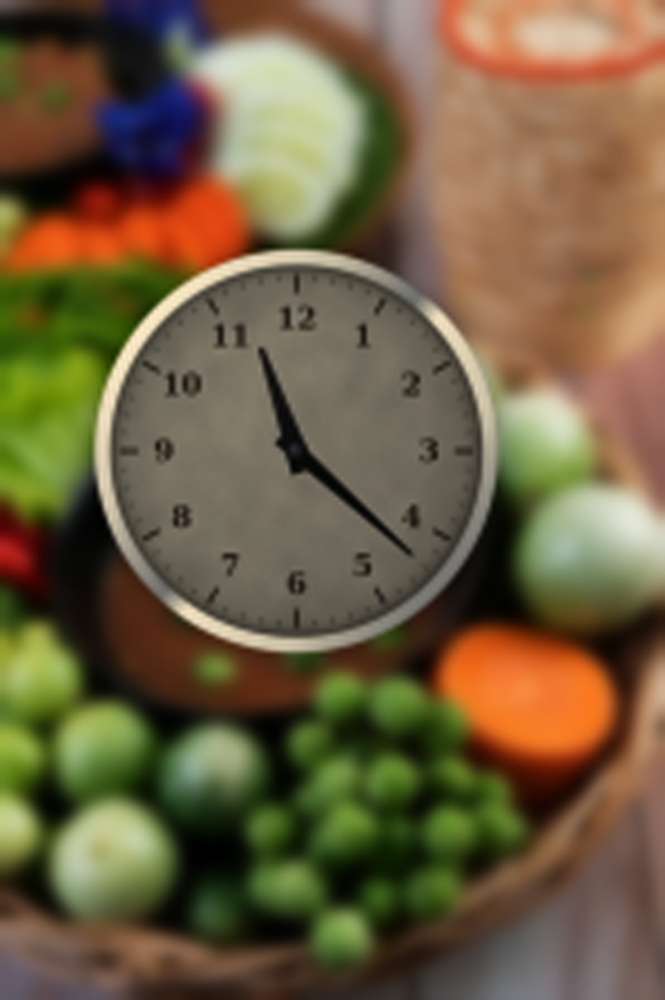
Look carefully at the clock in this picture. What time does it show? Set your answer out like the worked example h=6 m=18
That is h=11 m=22
